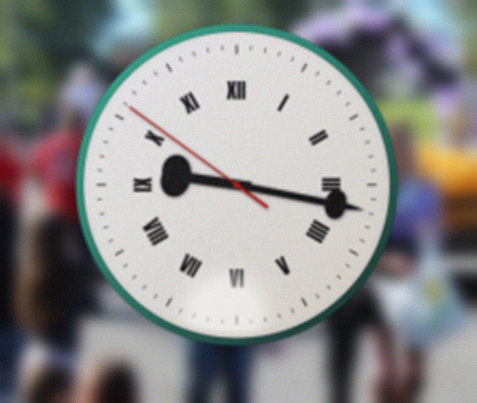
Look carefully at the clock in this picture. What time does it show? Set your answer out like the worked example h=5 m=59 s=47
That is h=9 m=16 s=51
